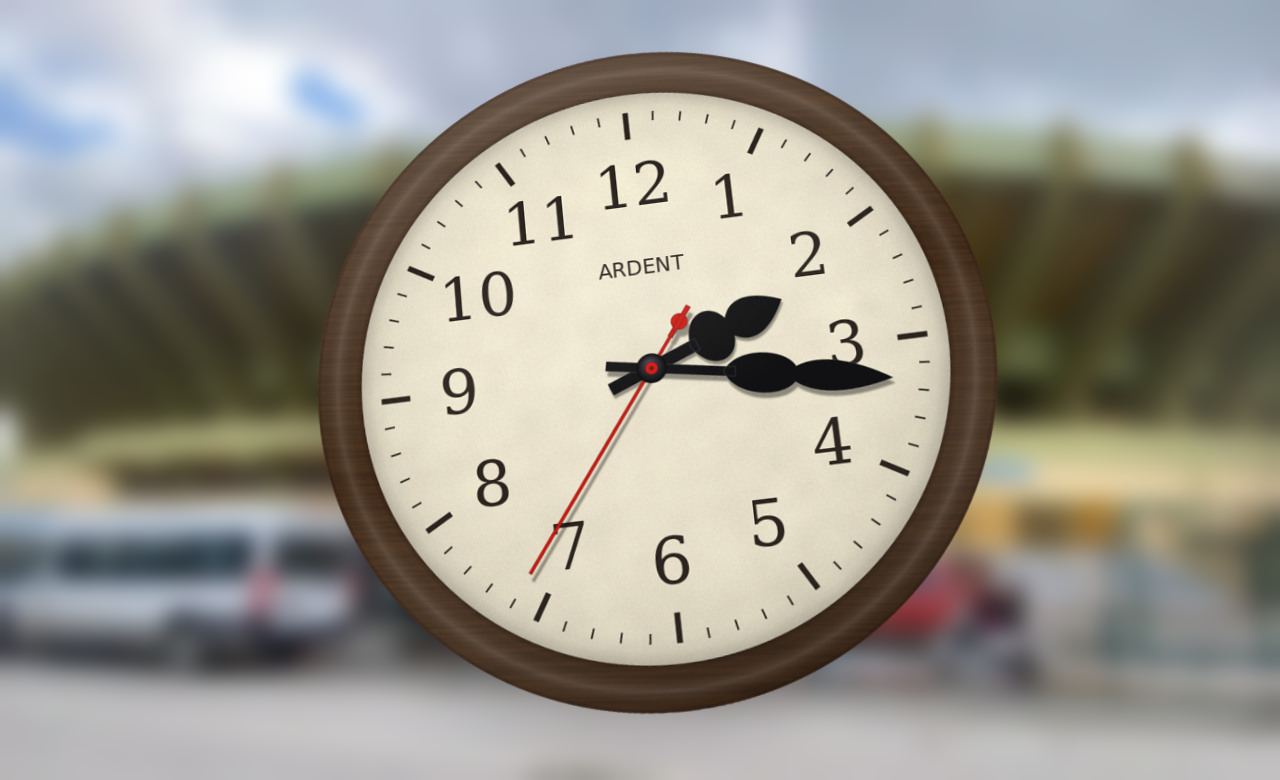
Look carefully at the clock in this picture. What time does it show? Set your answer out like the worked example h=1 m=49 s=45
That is h=2 m=16 s=36
